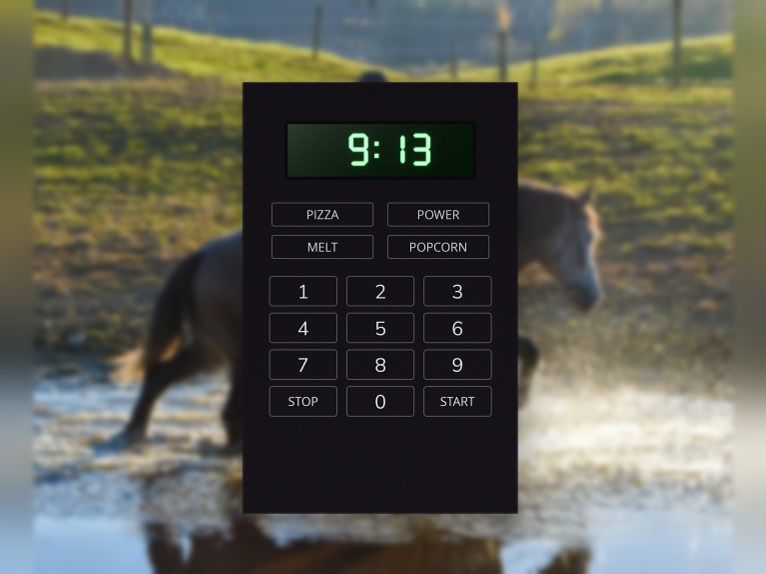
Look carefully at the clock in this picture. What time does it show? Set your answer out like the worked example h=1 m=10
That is h=9 m=13
